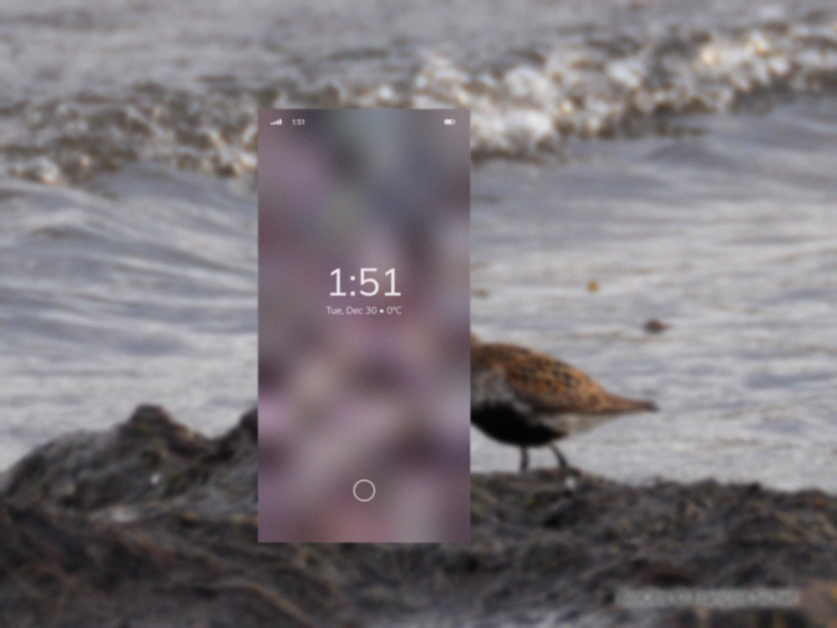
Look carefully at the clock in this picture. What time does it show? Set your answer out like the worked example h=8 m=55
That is h=1 m=51
